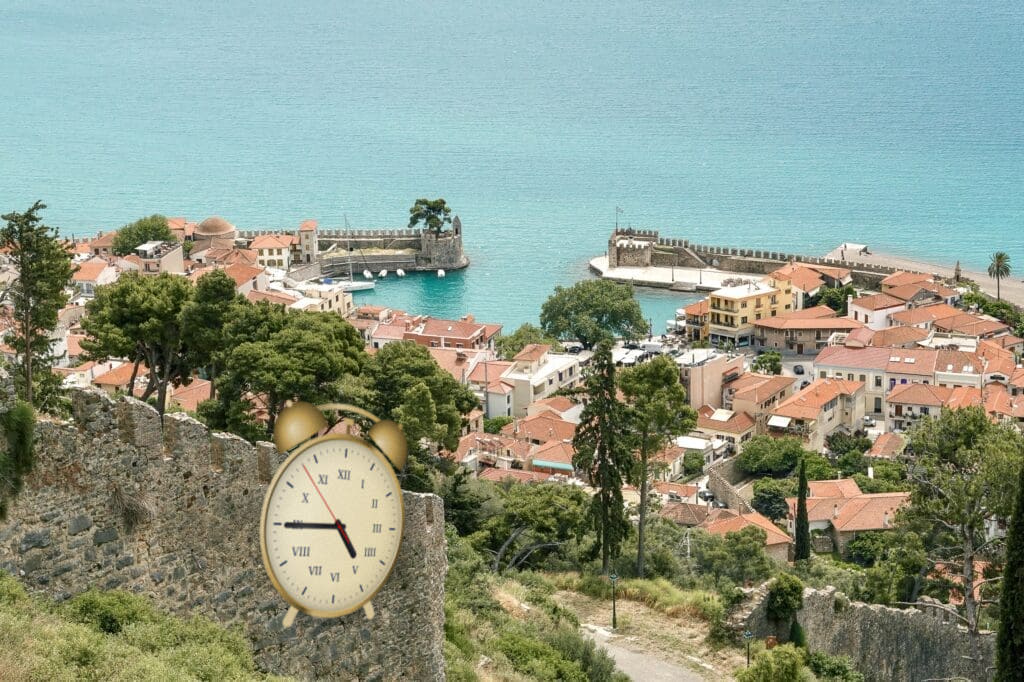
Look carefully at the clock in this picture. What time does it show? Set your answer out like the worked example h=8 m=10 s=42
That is h=4 m=44 s=53
